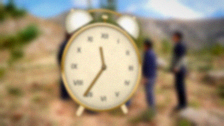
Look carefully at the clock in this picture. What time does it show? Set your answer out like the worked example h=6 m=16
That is h=11 m=36
